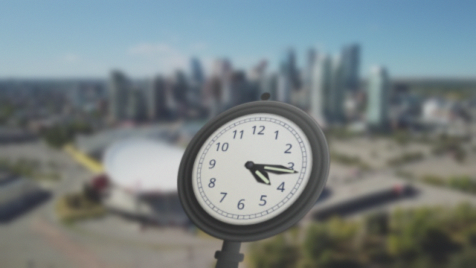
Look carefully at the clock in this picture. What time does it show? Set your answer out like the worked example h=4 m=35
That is h=4 m=16
